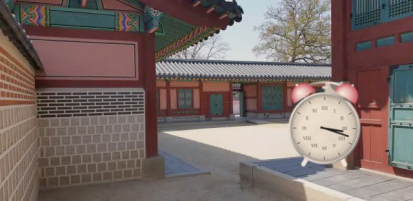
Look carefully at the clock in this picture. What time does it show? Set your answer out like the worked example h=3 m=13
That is h=3 m=18
